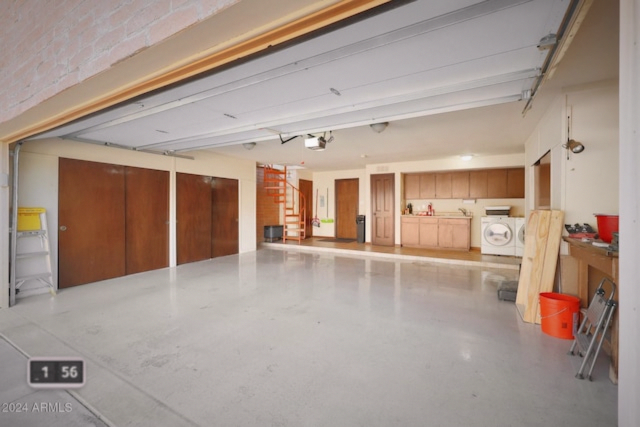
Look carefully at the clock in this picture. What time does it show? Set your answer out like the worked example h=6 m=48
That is h=1 m=56
